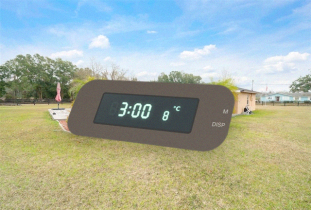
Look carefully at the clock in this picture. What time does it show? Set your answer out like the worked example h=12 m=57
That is h=3 m=0
